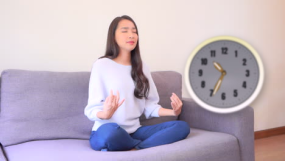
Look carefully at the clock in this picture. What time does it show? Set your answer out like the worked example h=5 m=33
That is h=10 m=34
